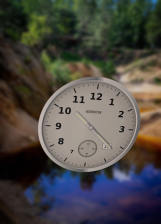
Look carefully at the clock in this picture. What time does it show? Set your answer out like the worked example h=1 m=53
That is h=10 m=22
